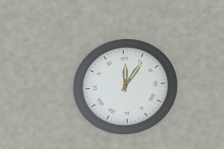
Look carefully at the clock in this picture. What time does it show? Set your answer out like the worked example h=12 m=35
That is h=12 m=6
